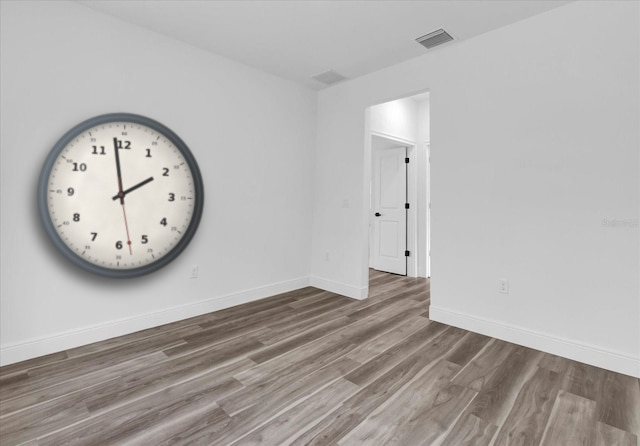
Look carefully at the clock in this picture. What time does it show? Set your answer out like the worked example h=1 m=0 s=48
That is h=1 m=58 s=28
